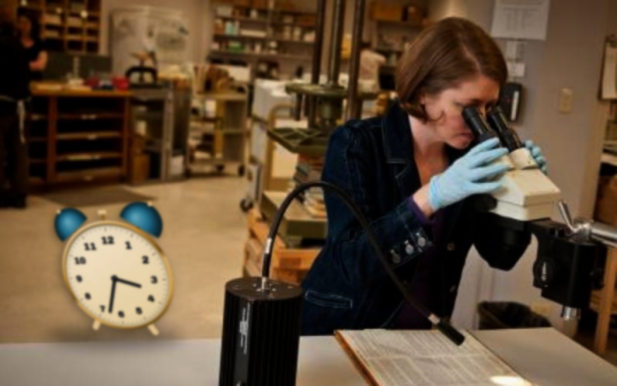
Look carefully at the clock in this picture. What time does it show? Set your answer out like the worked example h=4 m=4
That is h=3 m=33
